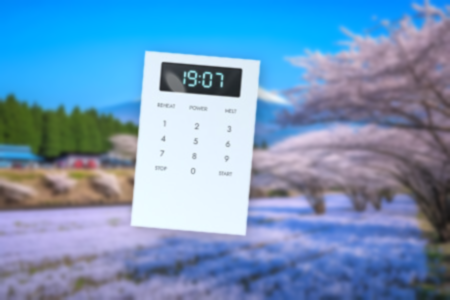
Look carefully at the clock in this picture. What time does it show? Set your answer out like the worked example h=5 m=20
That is h=19 m=7
